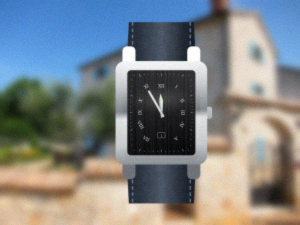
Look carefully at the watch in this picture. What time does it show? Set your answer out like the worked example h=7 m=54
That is h=11 m=55
